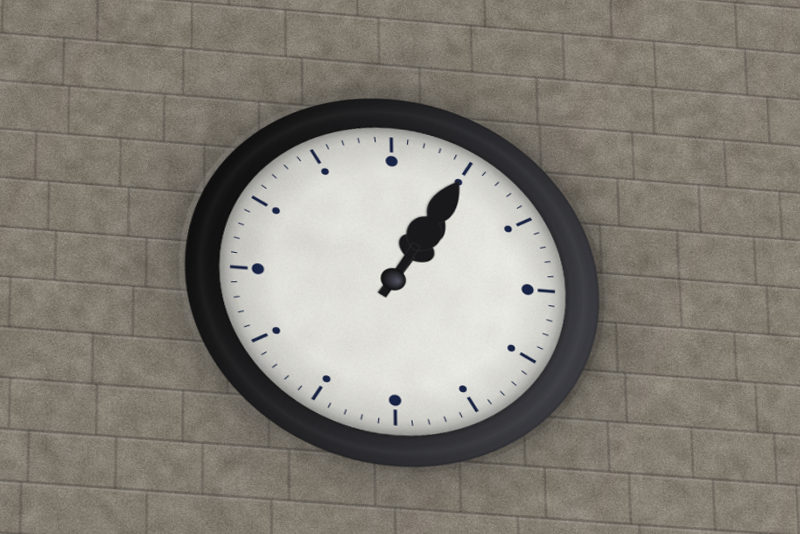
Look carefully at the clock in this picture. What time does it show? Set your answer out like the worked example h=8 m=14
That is h=1 m=5
